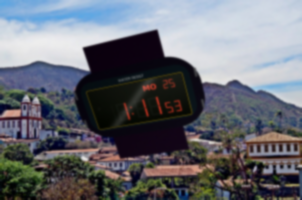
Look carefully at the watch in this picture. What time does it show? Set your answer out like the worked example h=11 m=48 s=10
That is h=1 m=11 s=53
